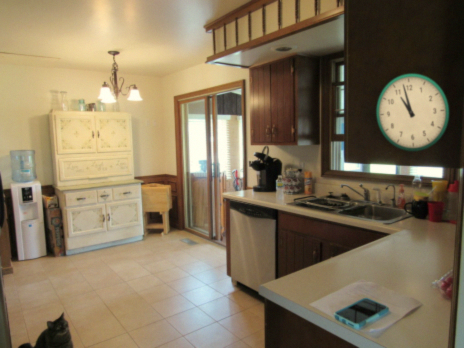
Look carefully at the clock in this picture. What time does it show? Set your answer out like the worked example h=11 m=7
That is h=10 m=58
